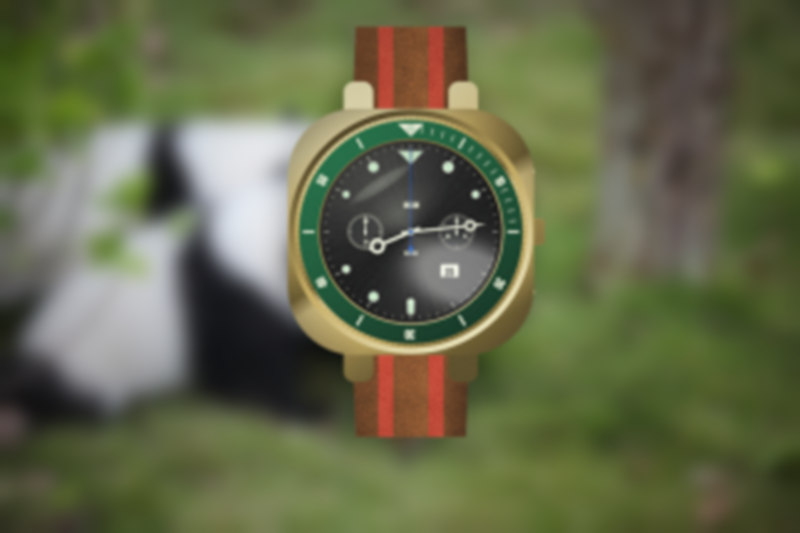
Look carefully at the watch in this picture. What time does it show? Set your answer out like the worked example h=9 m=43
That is h=8 m=14
